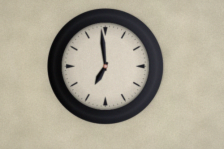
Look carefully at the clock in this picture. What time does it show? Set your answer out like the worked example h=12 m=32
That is h=6 m=59
